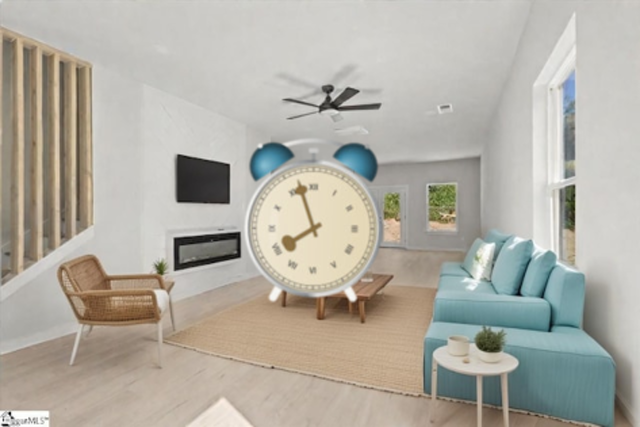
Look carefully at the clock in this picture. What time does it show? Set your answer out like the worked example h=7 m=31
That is h=7 m=57
